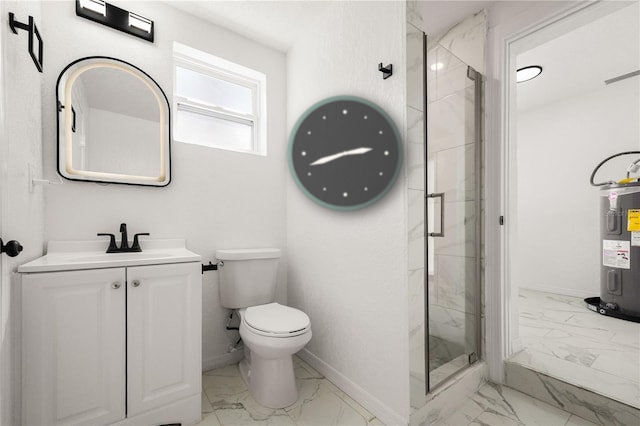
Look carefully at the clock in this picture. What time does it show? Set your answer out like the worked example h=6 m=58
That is h=2 m=42
